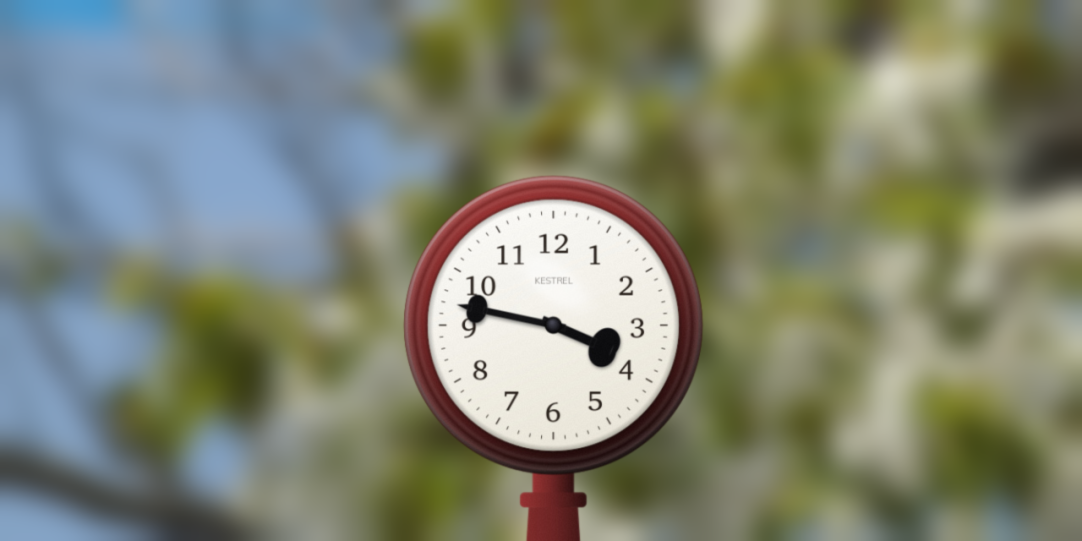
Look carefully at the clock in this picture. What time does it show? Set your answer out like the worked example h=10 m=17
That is h=3 m=47
